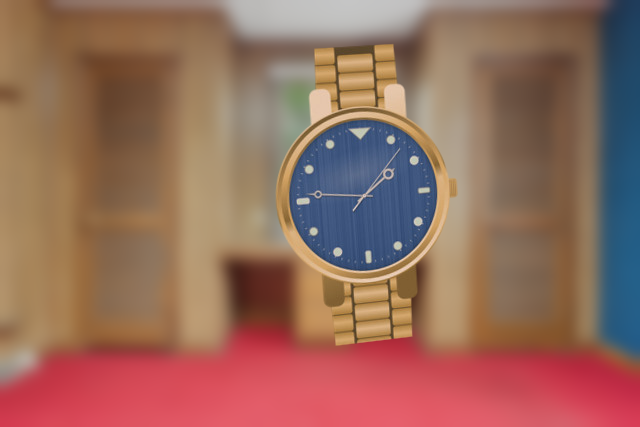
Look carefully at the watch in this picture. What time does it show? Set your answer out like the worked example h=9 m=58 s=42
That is h=1 m=46 s=7
